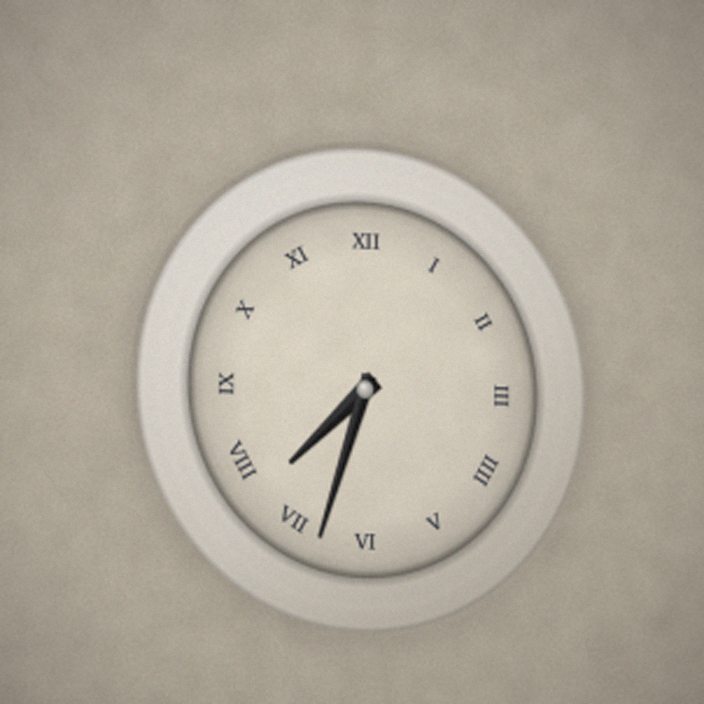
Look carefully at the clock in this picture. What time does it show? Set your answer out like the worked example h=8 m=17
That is h=7 m=33
